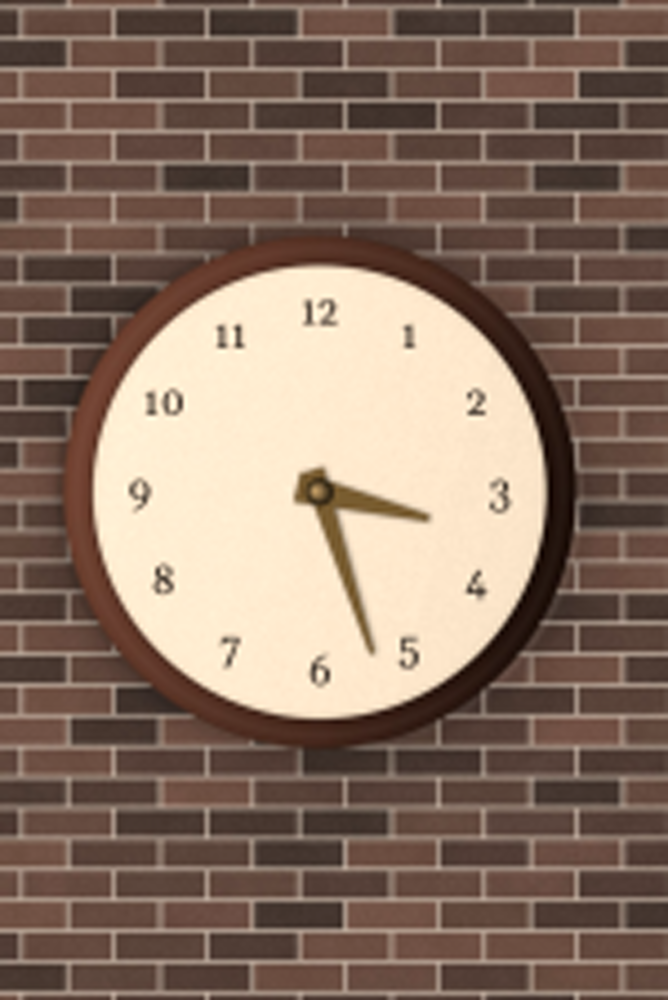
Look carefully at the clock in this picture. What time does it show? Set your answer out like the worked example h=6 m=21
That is h=3 m=27
